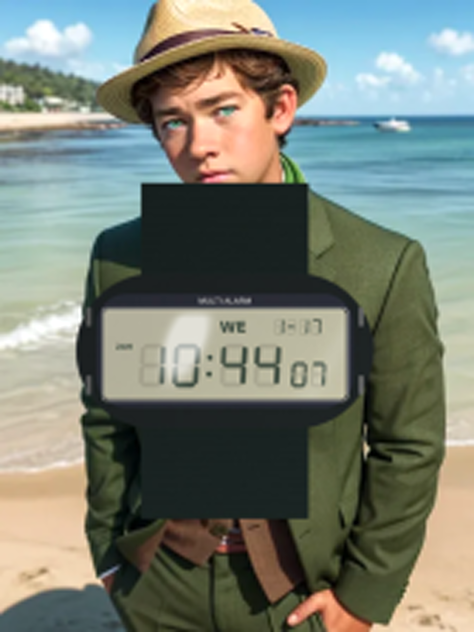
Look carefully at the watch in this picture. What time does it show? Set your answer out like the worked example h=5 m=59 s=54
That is h=10 m=44 s=7
